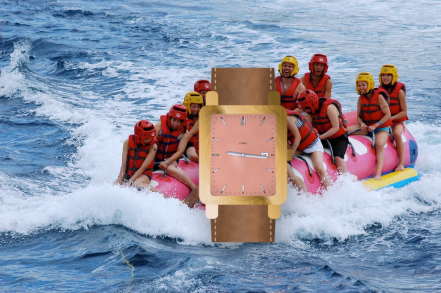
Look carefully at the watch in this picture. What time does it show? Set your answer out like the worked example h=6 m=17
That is h=9 m=16
